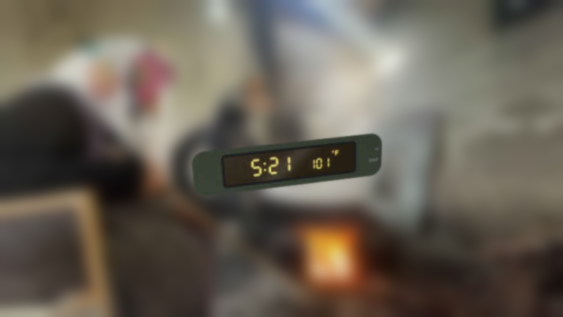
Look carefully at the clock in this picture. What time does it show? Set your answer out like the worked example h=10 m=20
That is h=5 m=21
